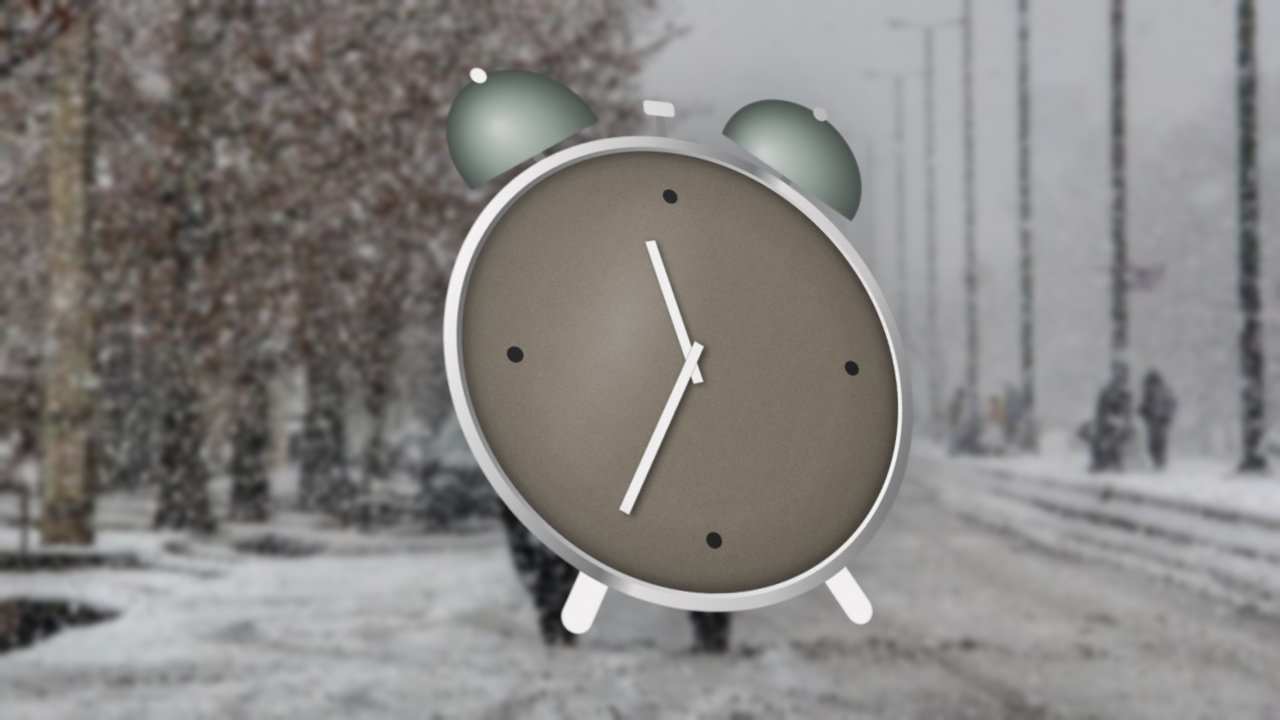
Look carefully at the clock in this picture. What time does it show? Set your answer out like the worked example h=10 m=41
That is h=11 m=35
